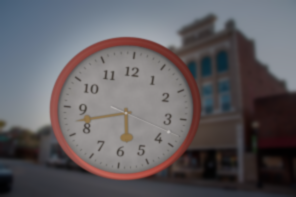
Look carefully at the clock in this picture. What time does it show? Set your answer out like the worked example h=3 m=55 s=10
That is h=5 m=42 s=18
